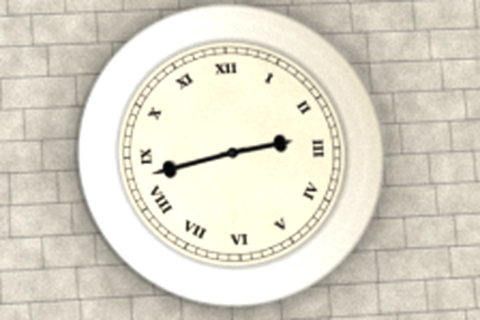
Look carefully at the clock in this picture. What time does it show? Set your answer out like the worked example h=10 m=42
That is h=2 m=43
